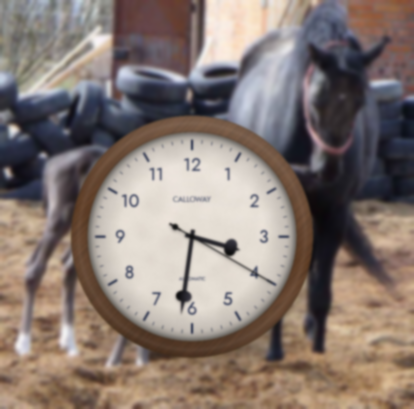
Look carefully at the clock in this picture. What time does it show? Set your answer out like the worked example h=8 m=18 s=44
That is h=3 m=31 s=20
